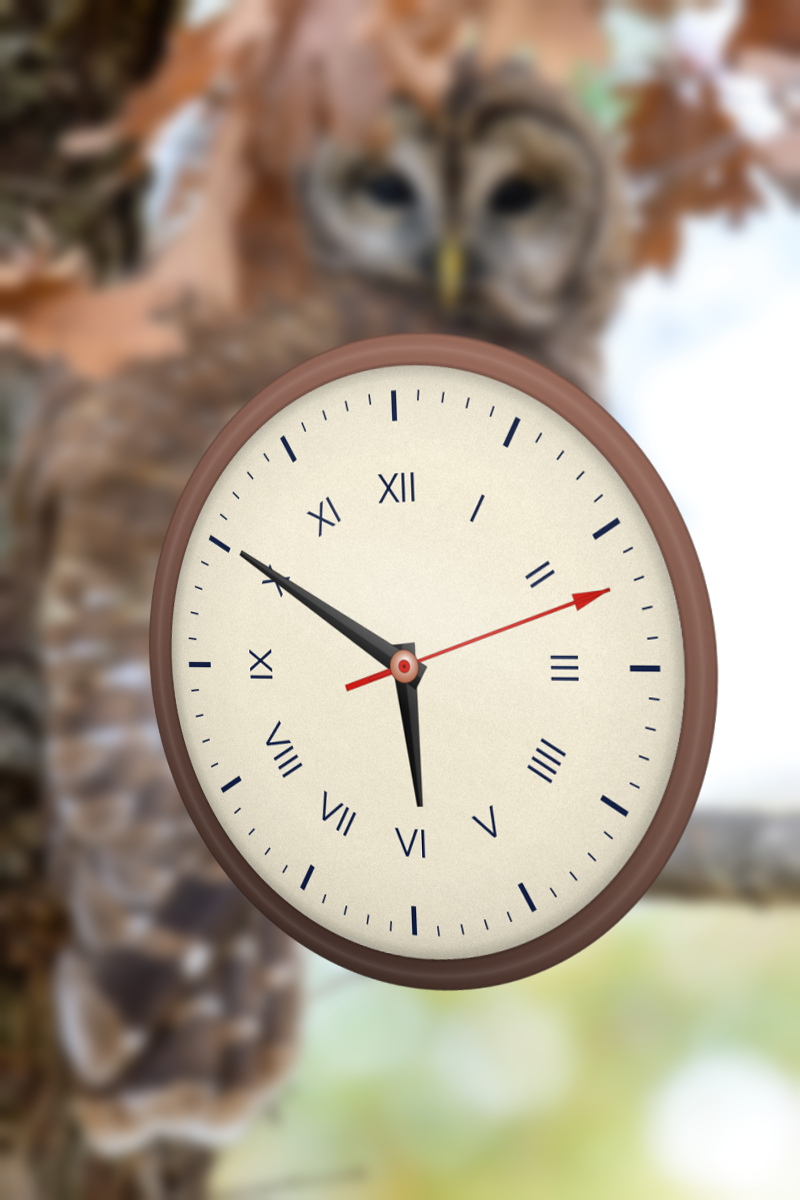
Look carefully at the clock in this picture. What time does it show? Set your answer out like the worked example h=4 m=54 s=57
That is h=5 m=50 s=12
